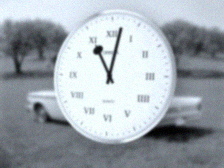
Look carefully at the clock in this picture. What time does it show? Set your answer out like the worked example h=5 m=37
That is h=11 m=2
